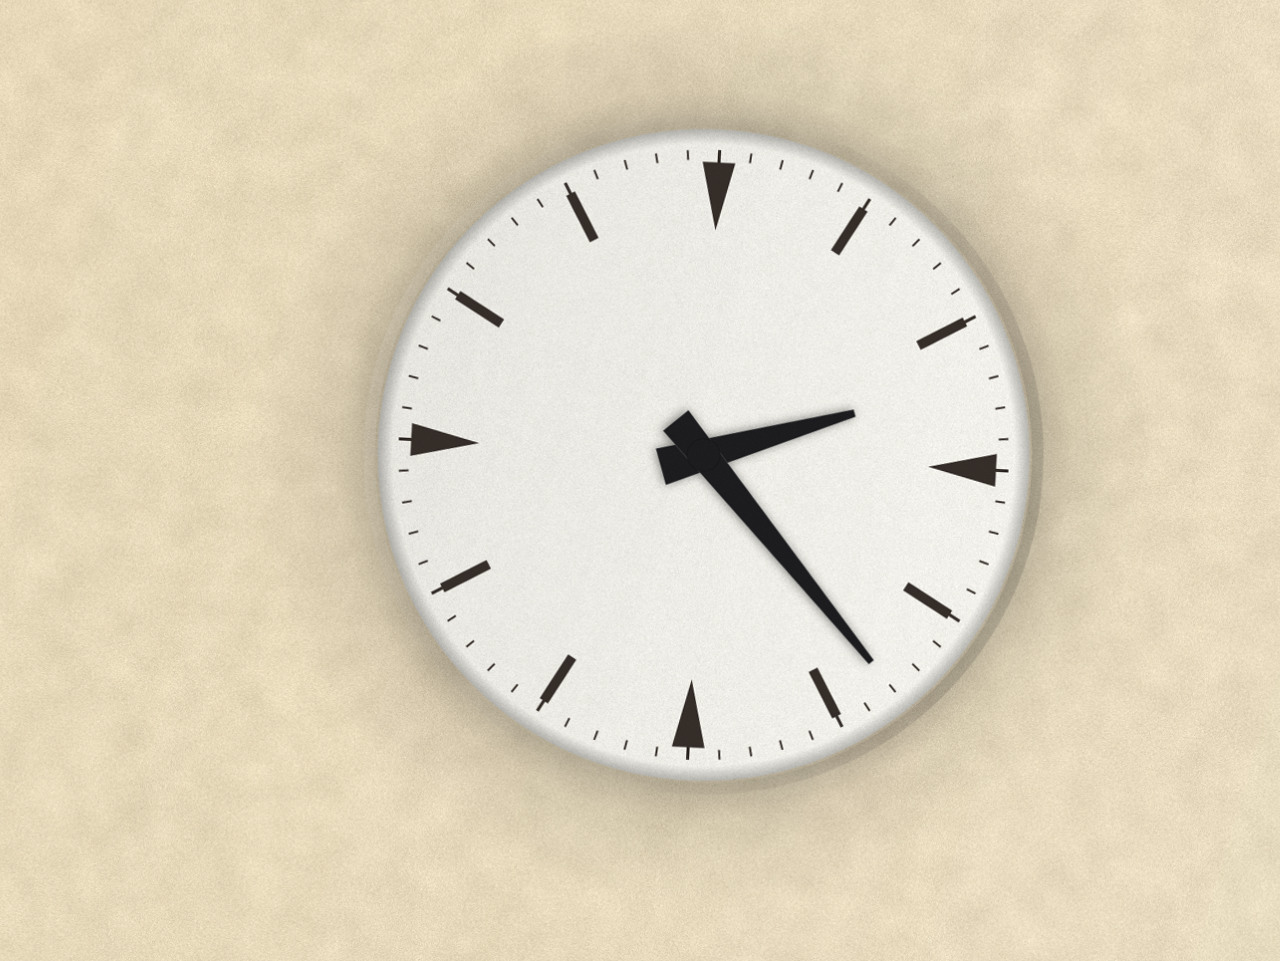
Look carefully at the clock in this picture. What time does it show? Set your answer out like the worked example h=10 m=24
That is h=2 m=23
